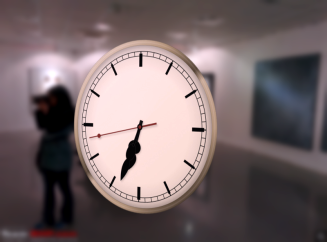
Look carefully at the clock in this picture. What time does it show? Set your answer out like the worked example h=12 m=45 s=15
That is h=6 m=33 s=43
